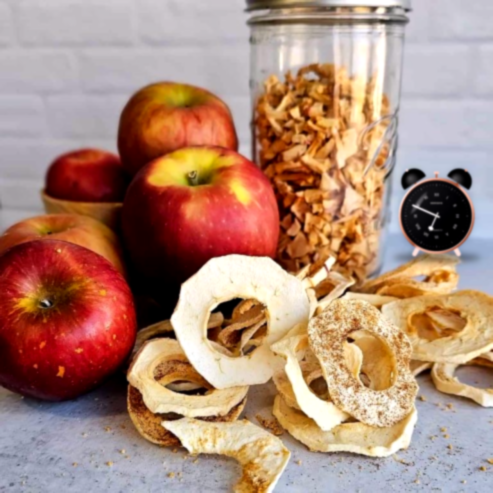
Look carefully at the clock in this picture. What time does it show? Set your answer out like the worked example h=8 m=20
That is h=6 m=49
